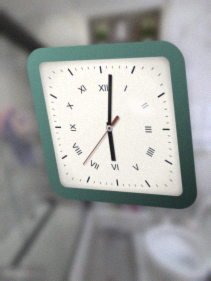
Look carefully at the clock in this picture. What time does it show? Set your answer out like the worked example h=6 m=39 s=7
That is h=6 m=1 s=37
